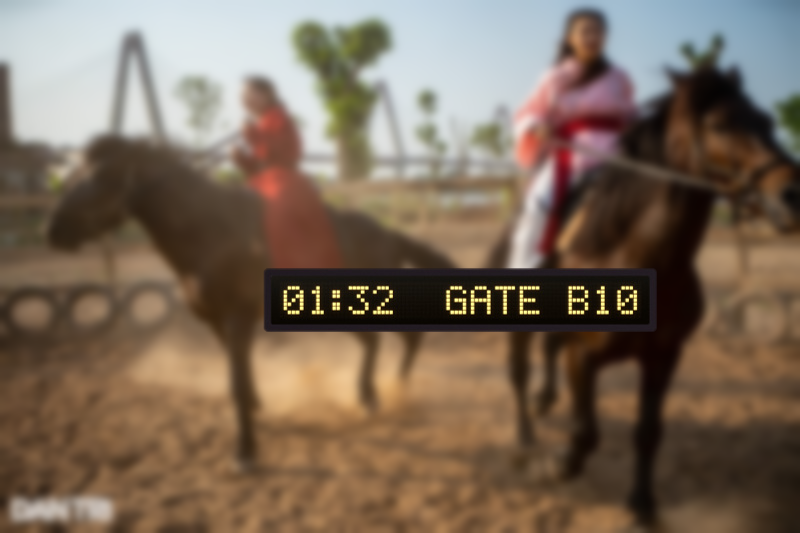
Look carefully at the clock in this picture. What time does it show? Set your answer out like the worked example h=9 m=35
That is h=1 m=32
